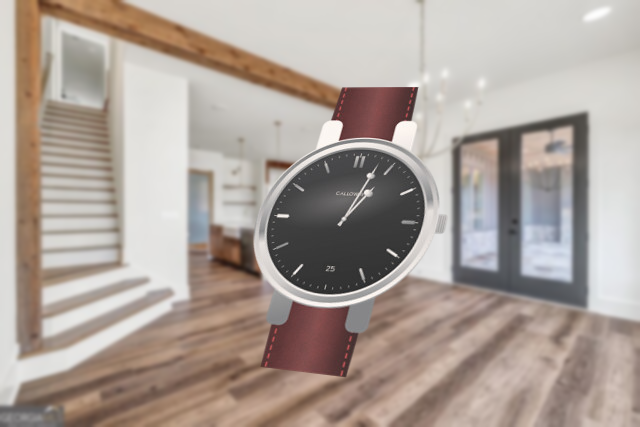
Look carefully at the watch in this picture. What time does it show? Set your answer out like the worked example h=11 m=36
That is h=1 m=3
